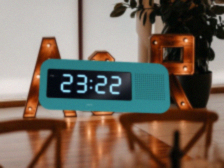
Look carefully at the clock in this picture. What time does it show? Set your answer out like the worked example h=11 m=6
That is h=23 m=22
